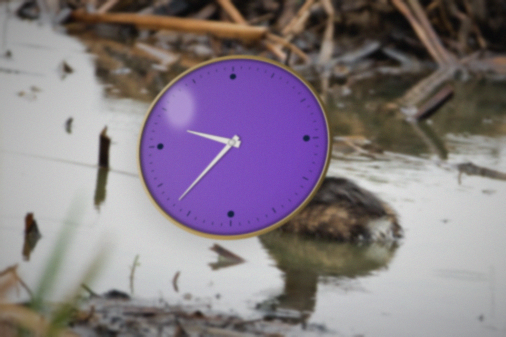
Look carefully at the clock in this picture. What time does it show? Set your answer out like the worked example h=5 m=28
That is h=9 m=37
